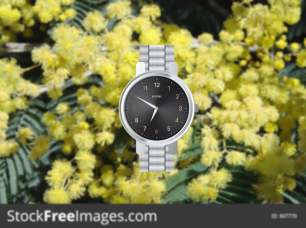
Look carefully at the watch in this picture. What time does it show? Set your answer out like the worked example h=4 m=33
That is h=6 m=50
